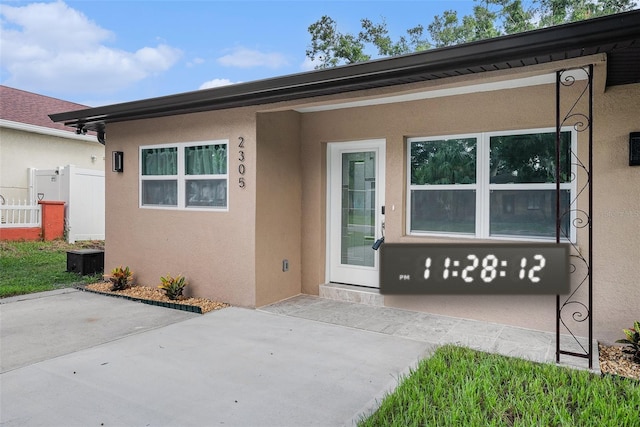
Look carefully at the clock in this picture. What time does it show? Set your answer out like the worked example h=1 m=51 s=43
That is h=11 m=28 s=12
